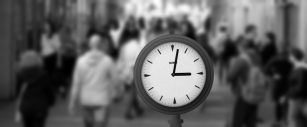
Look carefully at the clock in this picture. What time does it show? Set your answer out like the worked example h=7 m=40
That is h=3 m=2
